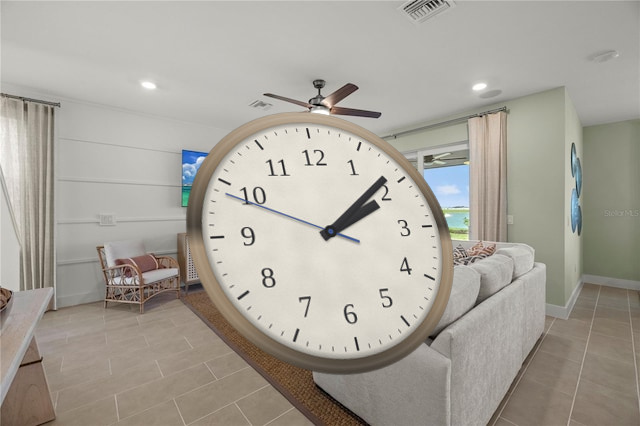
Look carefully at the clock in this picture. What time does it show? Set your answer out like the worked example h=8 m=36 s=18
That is h=2 m=8 s=49
